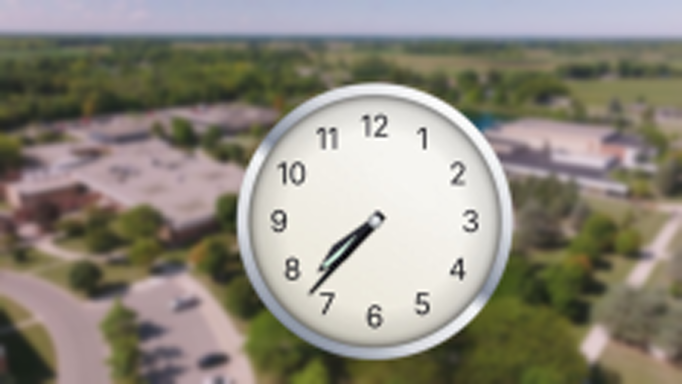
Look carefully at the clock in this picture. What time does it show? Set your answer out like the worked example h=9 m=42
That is h=7 m=37
